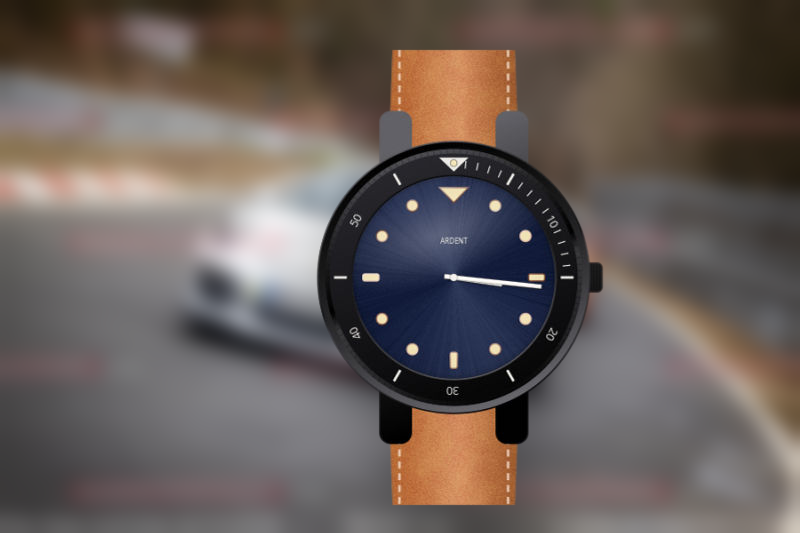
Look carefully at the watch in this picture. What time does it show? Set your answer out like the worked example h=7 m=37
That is h=3 m=16
